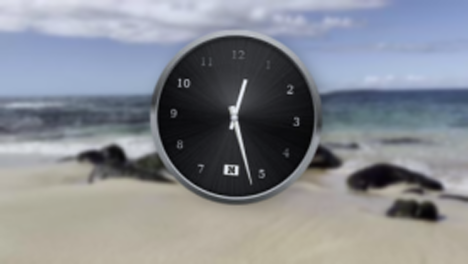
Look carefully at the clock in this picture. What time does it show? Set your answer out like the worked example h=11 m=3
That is h=12 m=27
